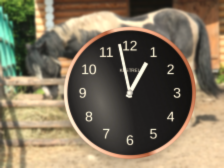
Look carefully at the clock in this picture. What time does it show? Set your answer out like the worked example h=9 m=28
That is h=12 m=58
